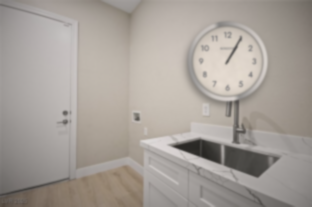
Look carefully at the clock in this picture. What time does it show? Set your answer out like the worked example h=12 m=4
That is h=1 m=5
